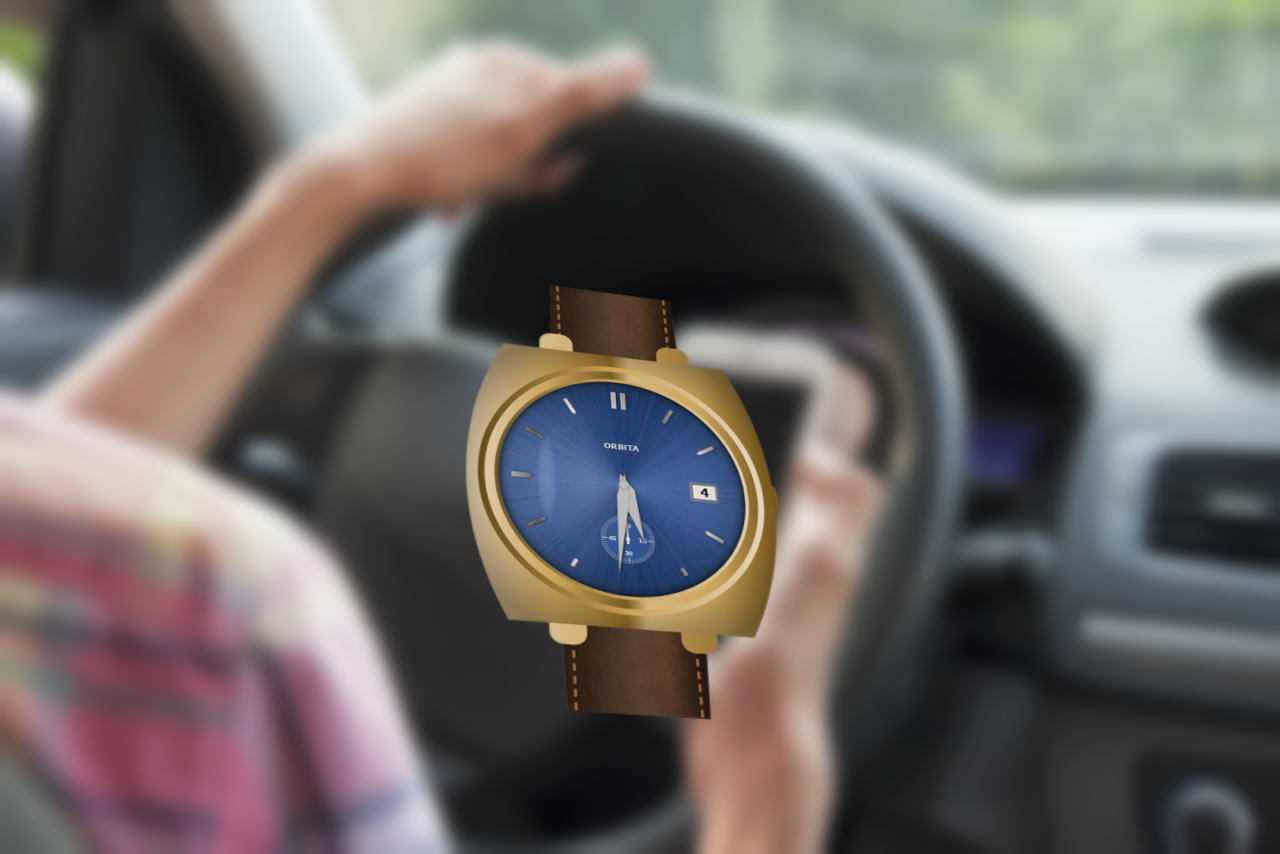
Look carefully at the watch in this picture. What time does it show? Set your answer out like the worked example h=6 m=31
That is h=5 m=31
